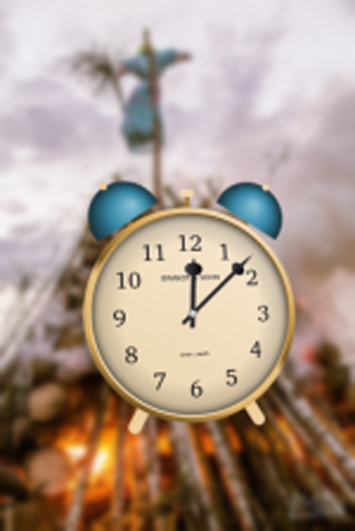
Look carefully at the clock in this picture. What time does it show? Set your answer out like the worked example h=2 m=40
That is h=12 m=8
